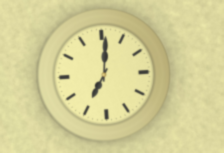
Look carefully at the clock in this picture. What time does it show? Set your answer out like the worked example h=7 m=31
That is h=7 m=1
